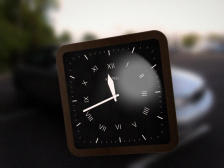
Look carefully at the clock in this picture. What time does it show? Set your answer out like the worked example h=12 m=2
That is h=11 m=42
